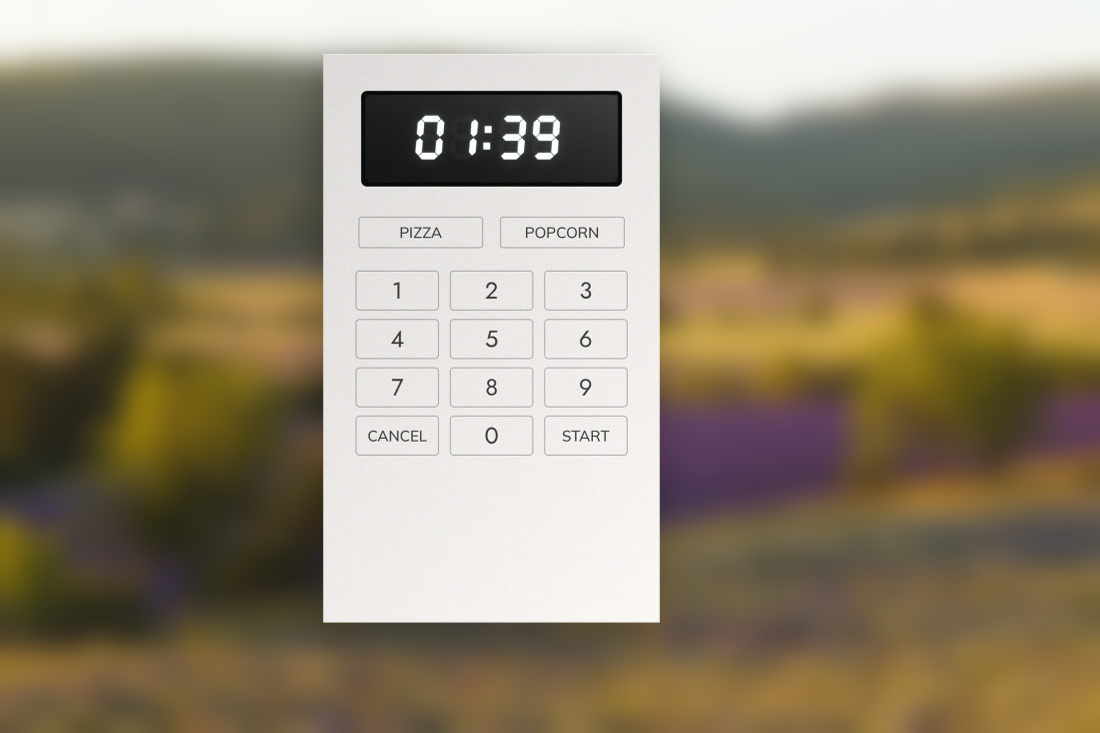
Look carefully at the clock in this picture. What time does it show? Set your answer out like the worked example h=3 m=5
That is h=1 m=39
